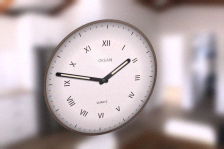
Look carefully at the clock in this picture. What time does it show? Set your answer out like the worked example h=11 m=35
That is h=1 m=47
